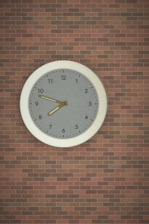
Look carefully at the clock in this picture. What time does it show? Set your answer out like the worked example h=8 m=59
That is h=7 m=48
